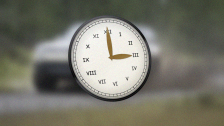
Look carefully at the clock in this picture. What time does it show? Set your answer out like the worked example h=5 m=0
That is h=3 m=0
